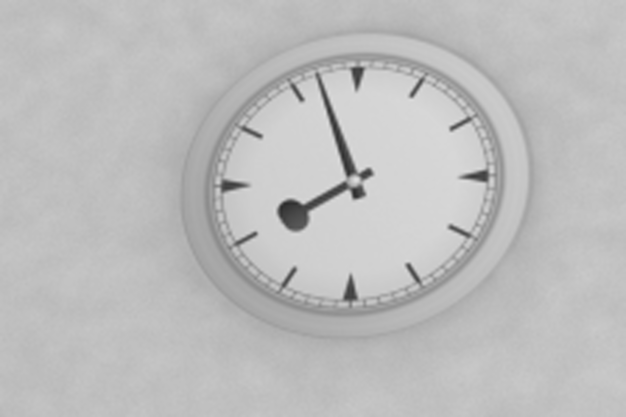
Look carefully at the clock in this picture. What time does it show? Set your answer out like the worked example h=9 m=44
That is h=7 m=57
